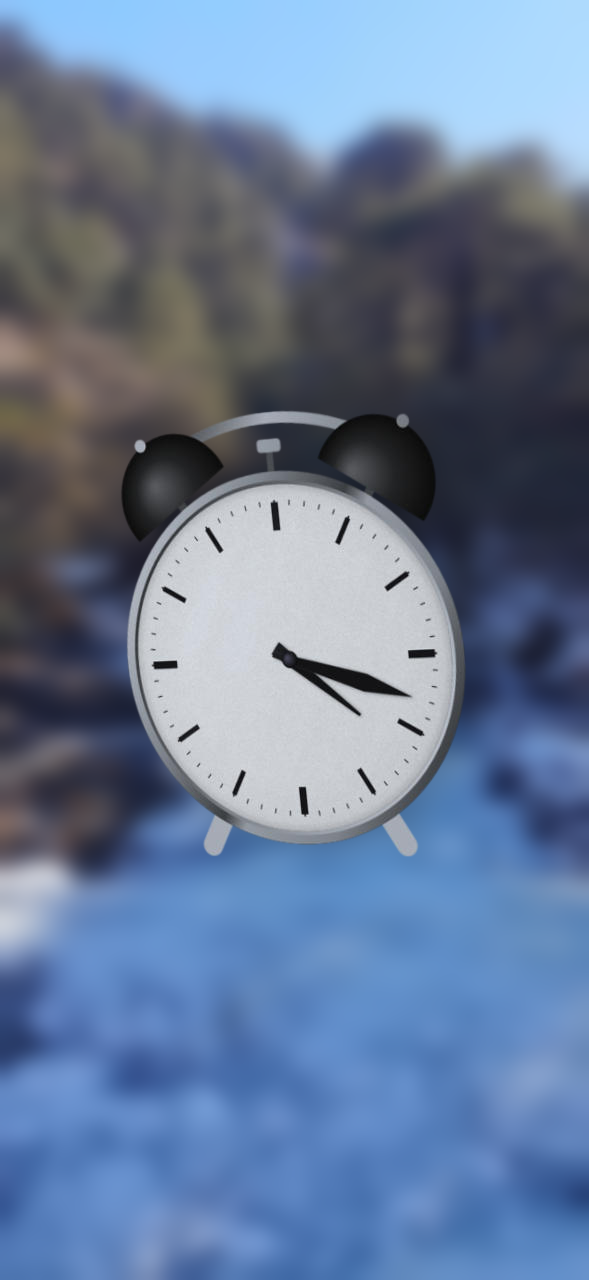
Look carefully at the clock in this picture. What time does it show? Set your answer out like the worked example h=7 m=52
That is h=4 m=18
